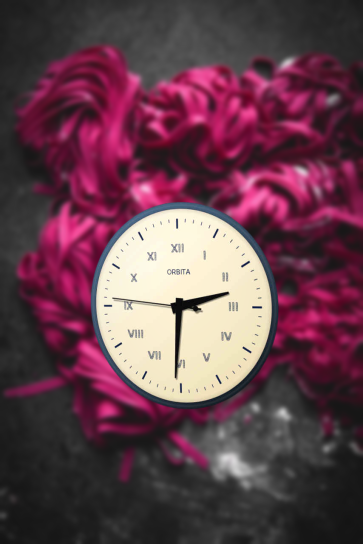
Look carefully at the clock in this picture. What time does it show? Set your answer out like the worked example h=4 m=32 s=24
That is h=2 m=30 s=46
